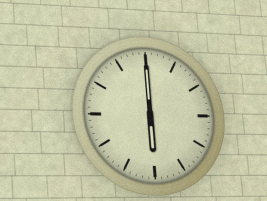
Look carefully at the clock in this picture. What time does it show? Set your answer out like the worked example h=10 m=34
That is h=6 m=0
